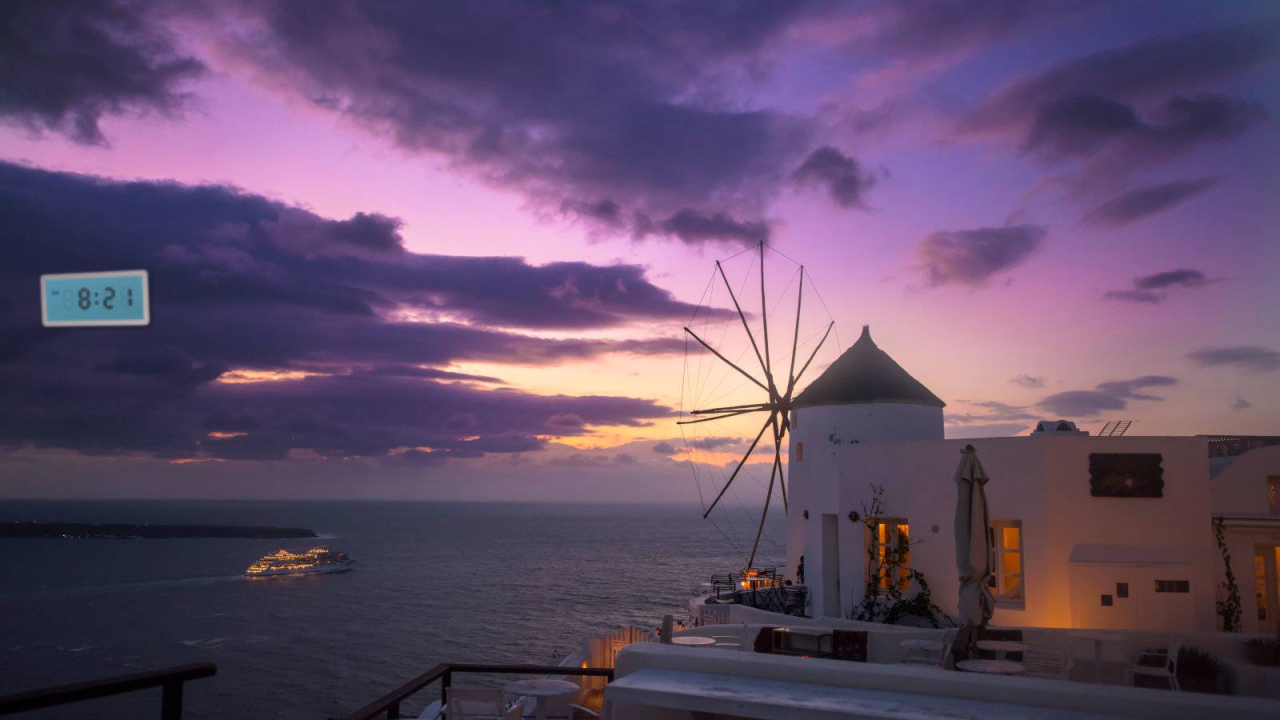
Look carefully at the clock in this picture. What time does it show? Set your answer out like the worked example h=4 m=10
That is h=8 m=21
